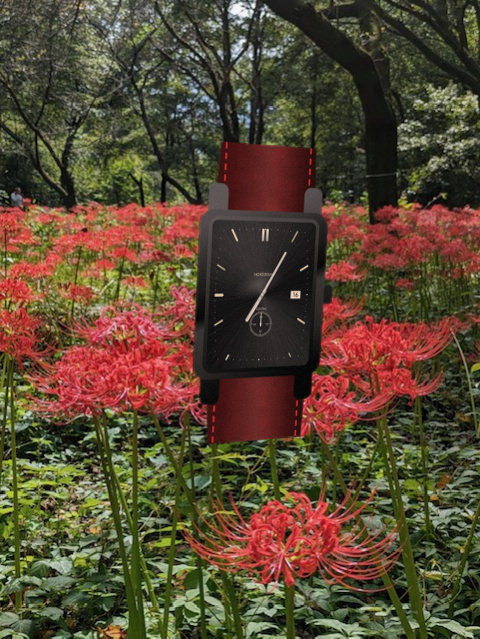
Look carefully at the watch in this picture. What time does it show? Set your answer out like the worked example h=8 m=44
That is h=7 m=5
